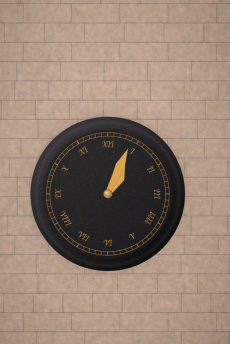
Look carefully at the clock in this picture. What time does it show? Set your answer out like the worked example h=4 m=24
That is h=1 m=4
